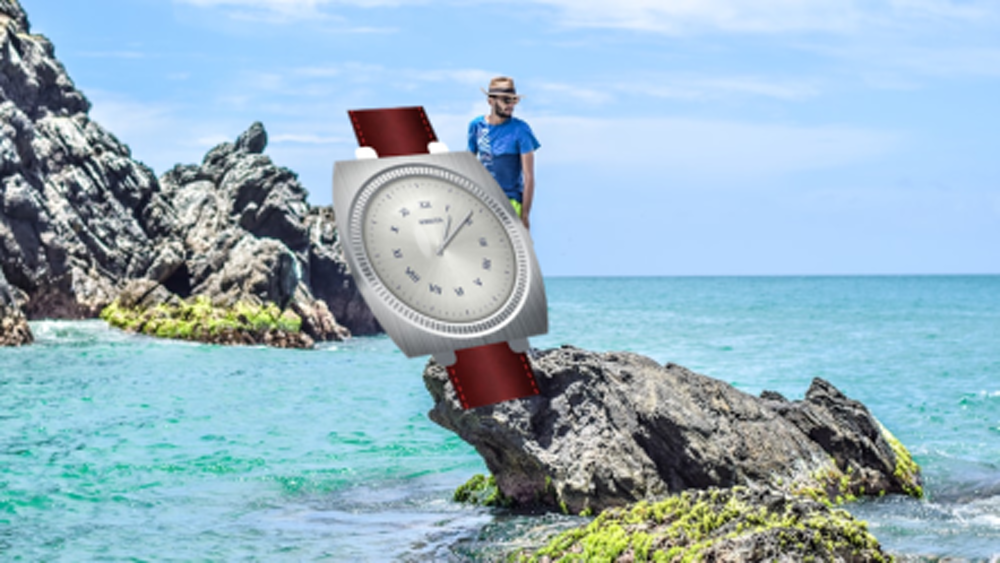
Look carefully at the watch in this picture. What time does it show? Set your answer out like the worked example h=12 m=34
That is h=1 m=9
